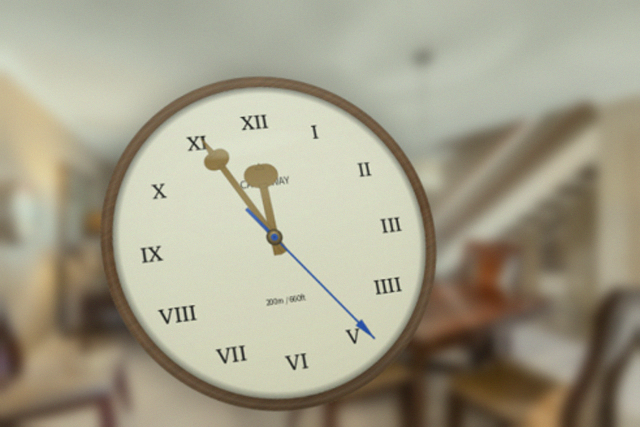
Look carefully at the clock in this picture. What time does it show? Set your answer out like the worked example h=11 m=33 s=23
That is h=11 m=55 s=24
